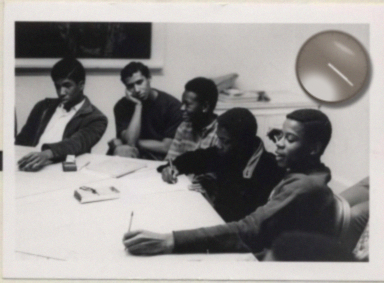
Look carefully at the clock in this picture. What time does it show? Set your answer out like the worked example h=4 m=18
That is h=4 m=22
